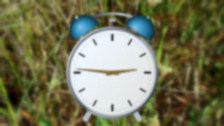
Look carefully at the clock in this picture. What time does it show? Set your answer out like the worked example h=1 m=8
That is h=2 m=46
